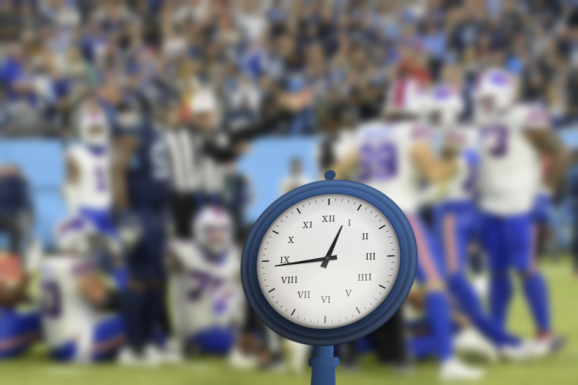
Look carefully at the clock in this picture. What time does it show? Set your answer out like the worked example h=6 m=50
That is h=12 m=44
